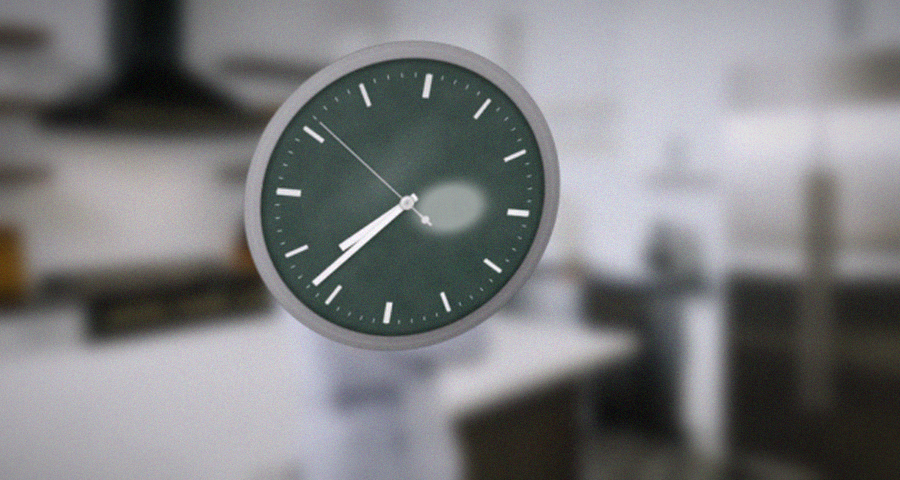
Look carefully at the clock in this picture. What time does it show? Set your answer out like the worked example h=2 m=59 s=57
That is h=7 m=36 s=51
